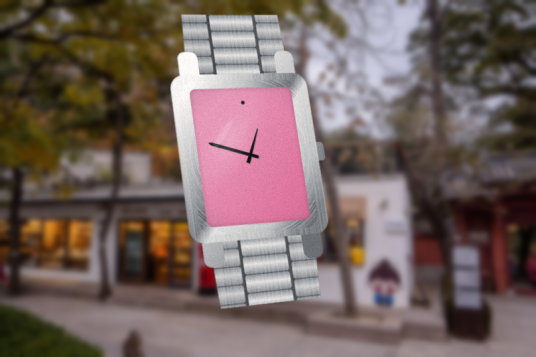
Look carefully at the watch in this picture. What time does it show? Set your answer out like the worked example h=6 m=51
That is h=12 m=48
